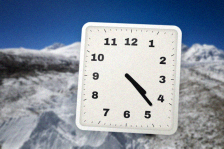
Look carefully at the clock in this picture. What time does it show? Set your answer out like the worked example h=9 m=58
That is h=4 m=23
